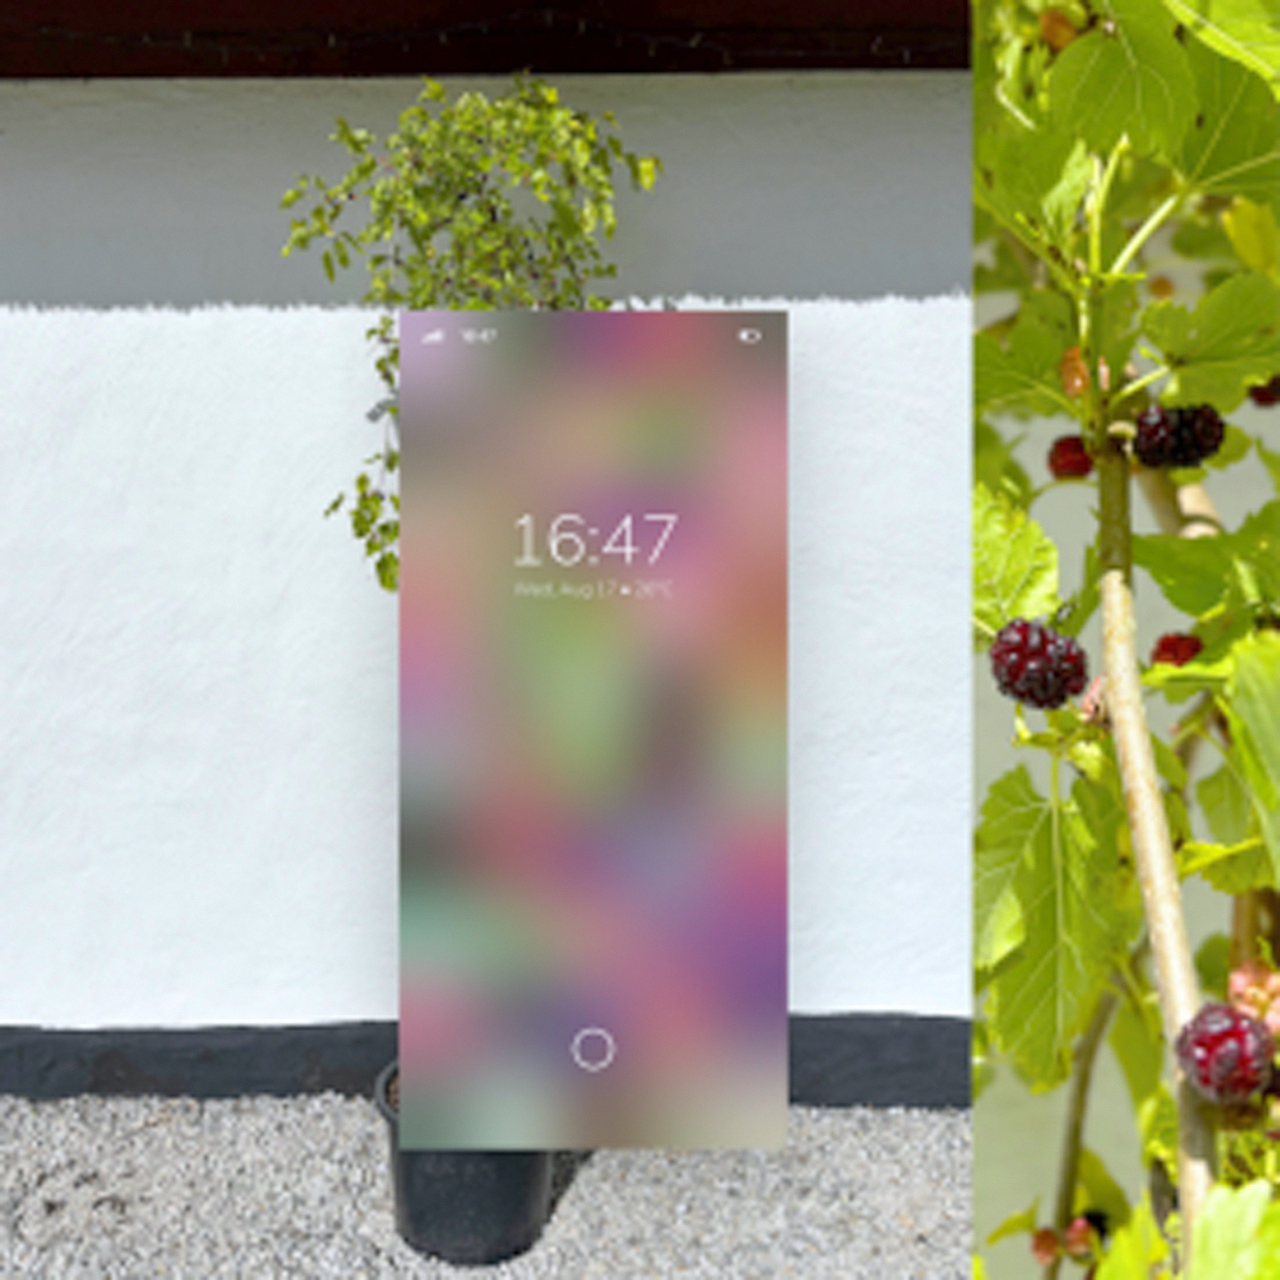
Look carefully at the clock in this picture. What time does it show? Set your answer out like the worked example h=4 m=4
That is h=16 m=47
